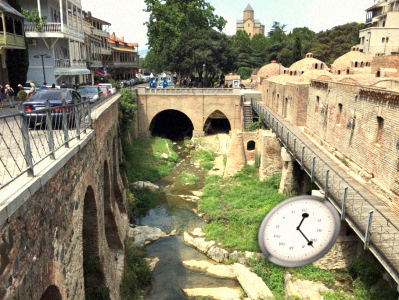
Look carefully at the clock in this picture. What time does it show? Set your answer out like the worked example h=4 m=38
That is h=12 m=22
